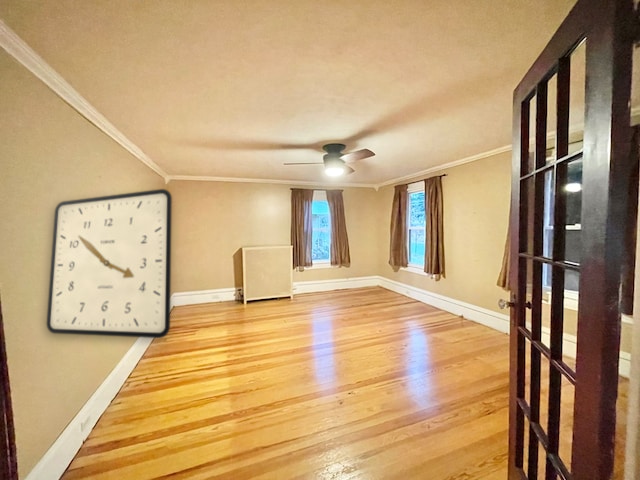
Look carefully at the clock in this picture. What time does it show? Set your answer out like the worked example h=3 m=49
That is h=3 m=52
